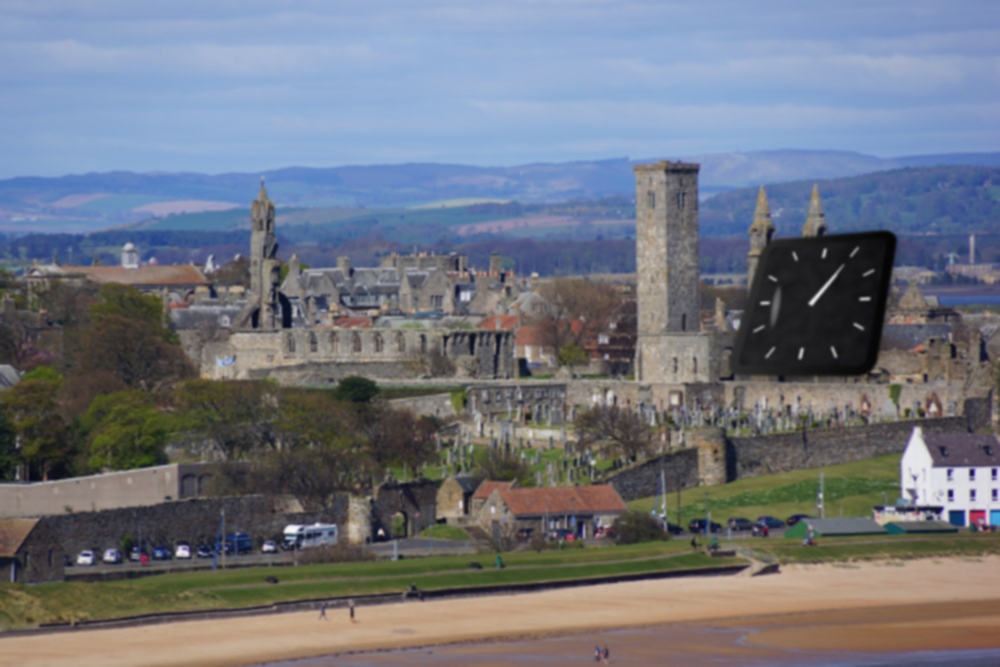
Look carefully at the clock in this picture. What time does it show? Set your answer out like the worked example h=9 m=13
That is h=1 m=5
